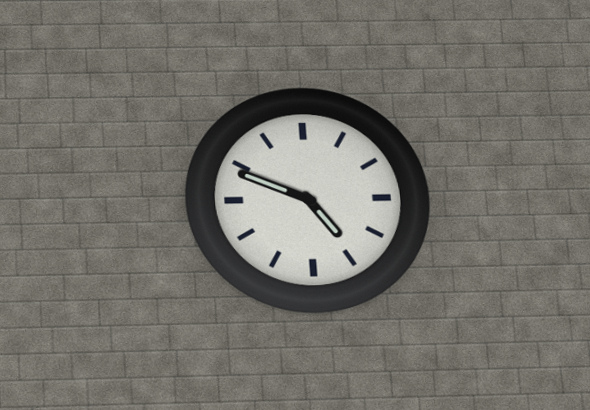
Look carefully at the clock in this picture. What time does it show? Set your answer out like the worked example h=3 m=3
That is h=4 m=49
